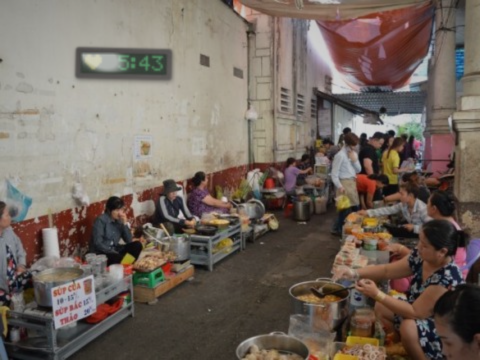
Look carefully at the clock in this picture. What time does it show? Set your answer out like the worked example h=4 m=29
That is h=5 m=43
